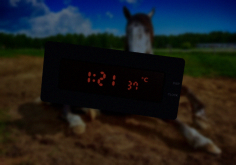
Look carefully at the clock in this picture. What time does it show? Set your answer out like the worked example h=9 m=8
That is h=1 m=21
